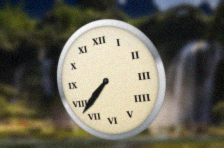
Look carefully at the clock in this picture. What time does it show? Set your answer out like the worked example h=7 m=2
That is h=7 m=38
